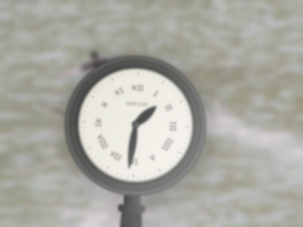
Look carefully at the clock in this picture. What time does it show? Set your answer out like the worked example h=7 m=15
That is h=1 m=31
